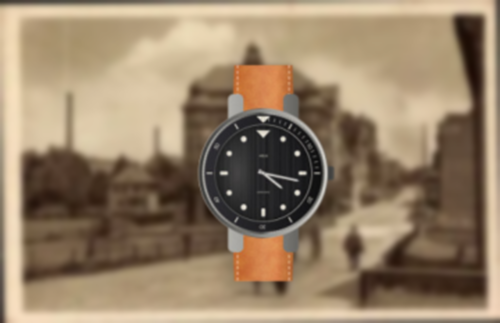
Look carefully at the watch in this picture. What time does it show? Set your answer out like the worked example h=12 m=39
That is h=4 m=17
